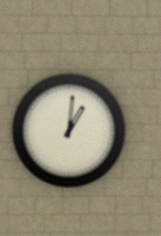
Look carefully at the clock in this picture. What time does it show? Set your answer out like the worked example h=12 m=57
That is h=1 m=1
